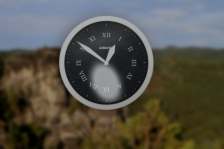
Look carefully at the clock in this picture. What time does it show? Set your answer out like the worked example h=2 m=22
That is h=12 m=51
